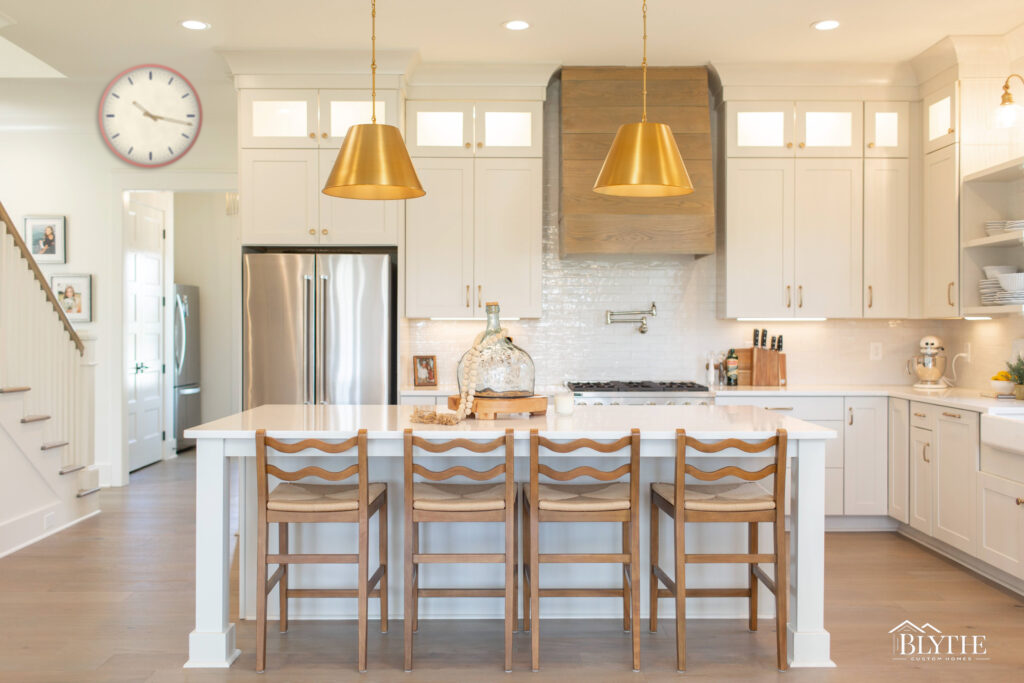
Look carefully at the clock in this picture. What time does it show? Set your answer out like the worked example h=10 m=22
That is h=10 m=17
